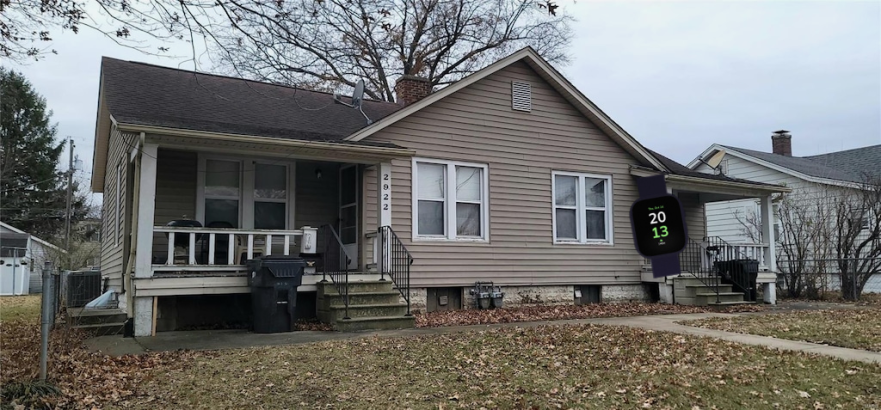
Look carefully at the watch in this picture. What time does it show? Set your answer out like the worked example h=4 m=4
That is h=20 m=13
